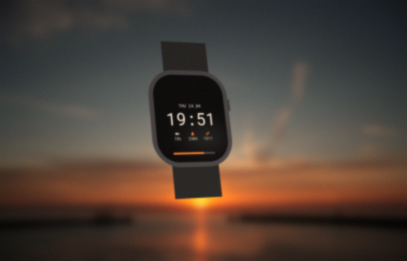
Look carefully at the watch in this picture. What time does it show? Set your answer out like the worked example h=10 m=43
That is h=19 m=51
